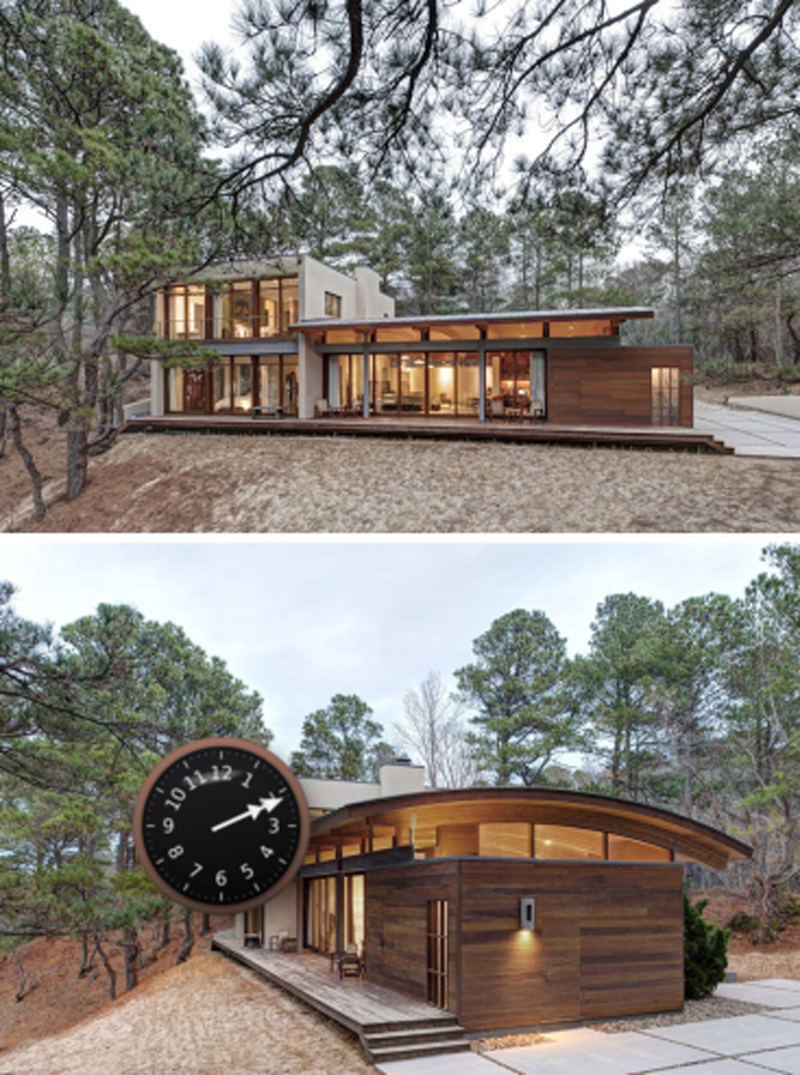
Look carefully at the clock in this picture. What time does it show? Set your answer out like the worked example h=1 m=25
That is h=2 m=11
